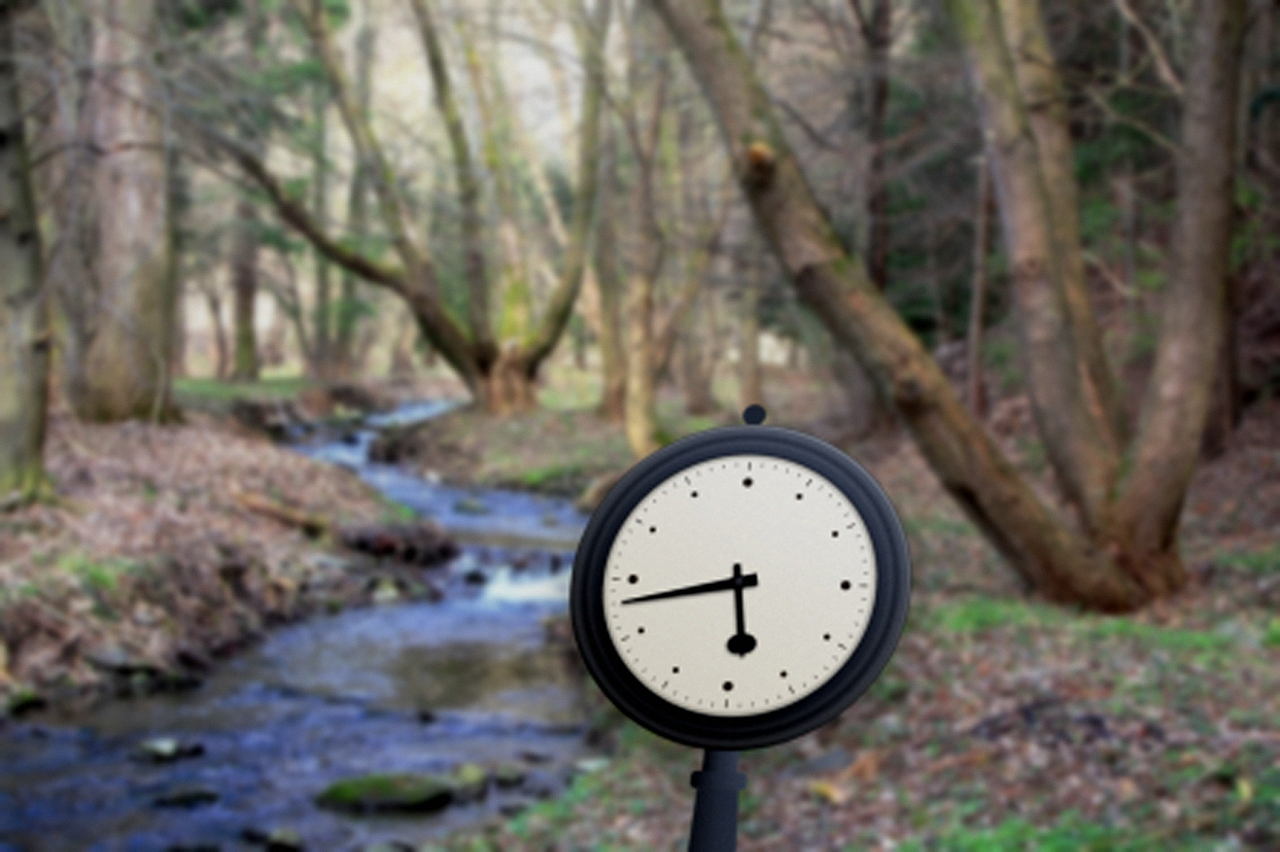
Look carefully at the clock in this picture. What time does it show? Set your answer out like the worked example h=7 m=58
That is h=5 m=43
